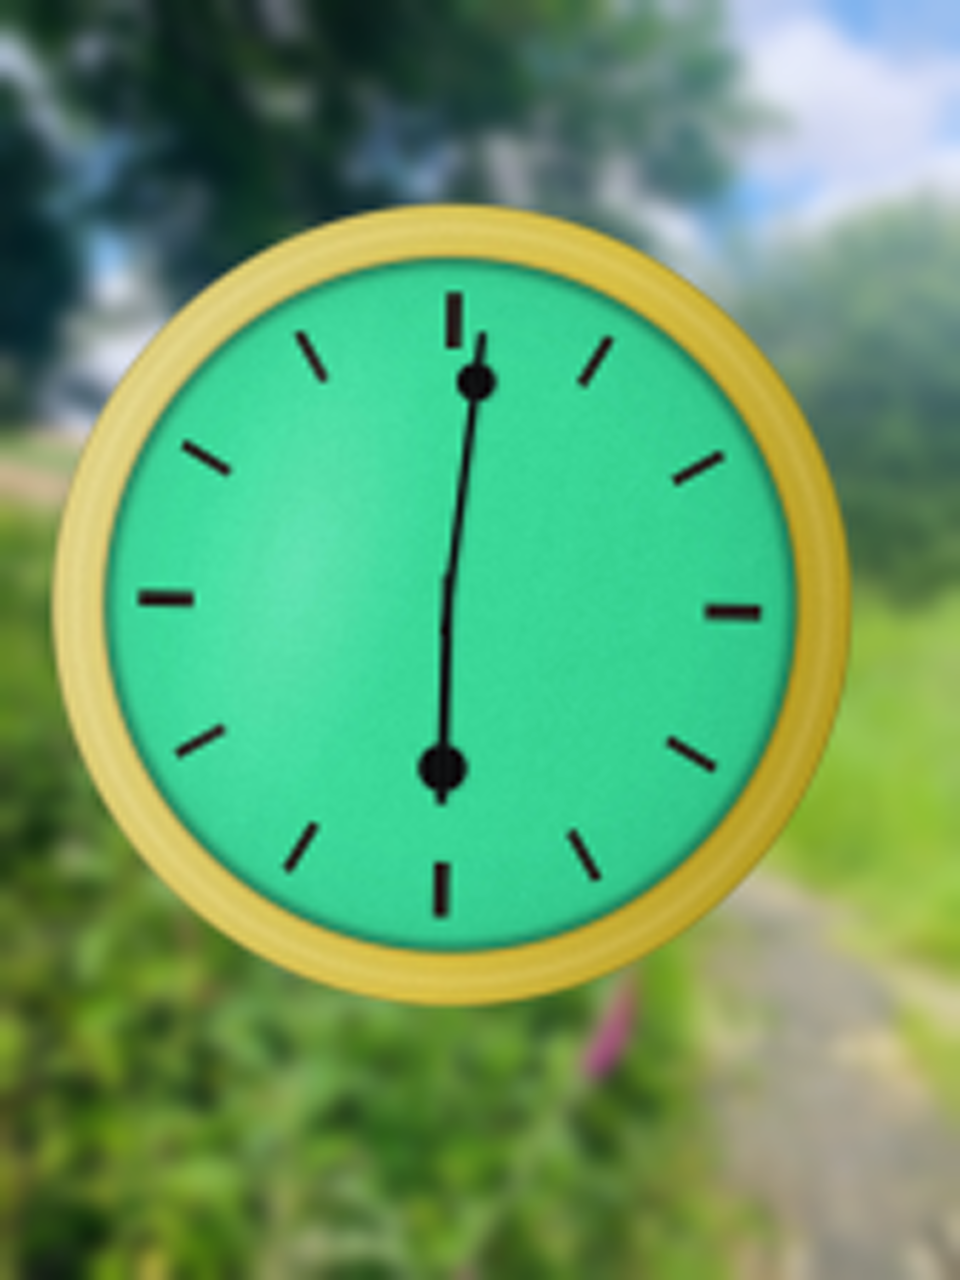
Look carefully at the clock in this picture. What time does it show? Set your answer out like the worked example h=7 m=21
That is h=6 m=1
